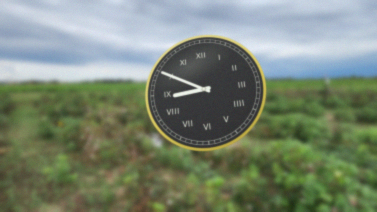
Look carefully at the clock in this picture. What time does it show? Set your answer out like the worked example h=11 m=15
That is h=8 m=50
